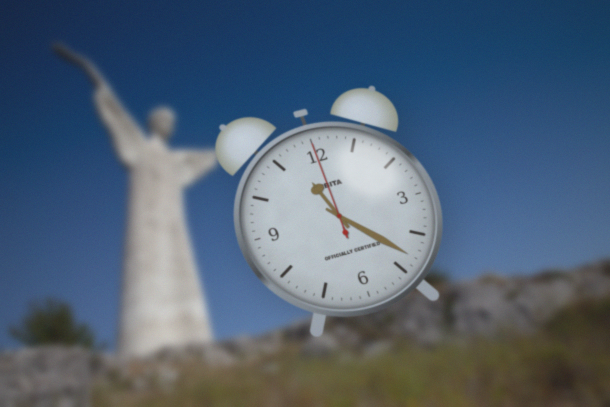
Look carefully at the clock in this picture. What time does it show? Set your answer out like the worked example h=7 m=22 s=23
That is h=11 m=23 s=0
